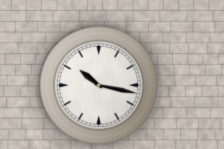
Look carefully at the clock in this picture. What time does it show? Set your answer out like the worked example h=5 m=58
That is h=10 m=17
